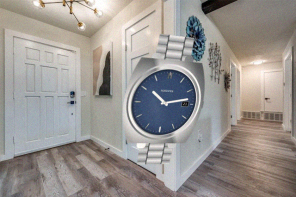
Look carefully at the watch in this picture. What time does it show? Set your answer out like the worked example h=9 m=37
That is h=10 m=13
